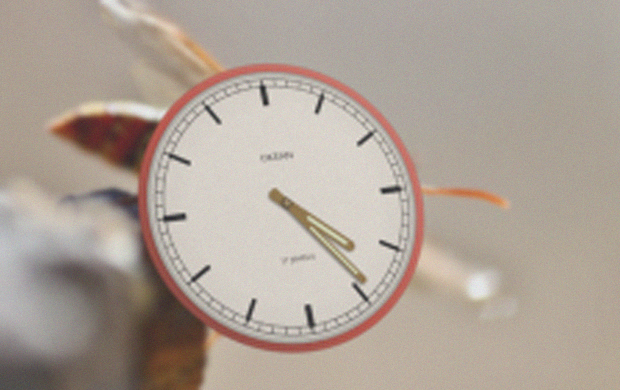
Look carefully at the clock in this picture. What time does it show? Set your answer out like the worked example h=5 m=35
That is h=4 m=24
